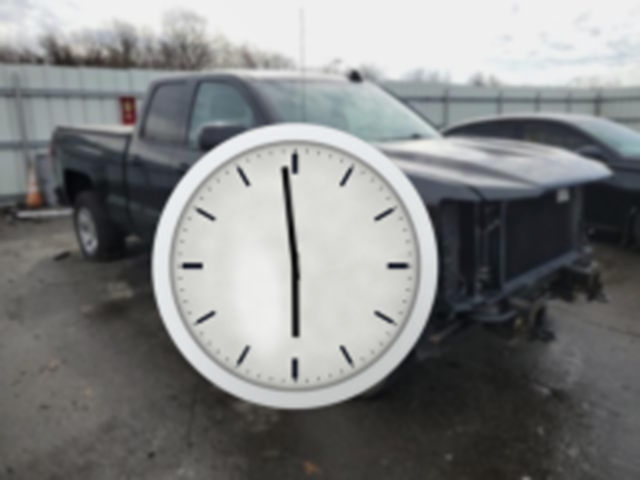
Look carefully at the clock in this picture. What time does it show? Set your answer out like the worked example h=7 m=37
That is h=5 m=59
